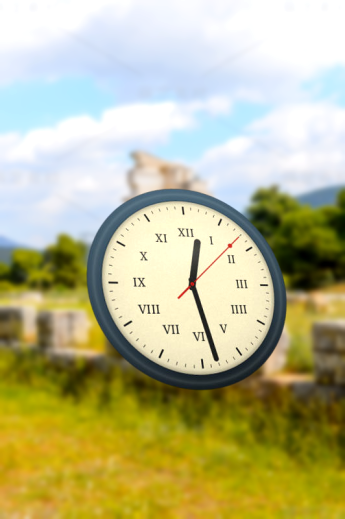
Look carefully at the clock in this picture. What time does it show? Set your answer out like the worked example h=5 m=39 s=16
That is h=12 m=28 s=8
